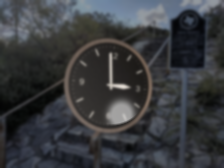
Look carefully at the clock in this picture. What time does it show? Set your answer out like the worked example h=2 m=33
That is h=2 m=59
